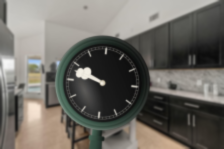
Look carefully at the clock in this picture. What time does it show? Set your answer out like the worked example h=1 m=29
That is h=9 m=48
